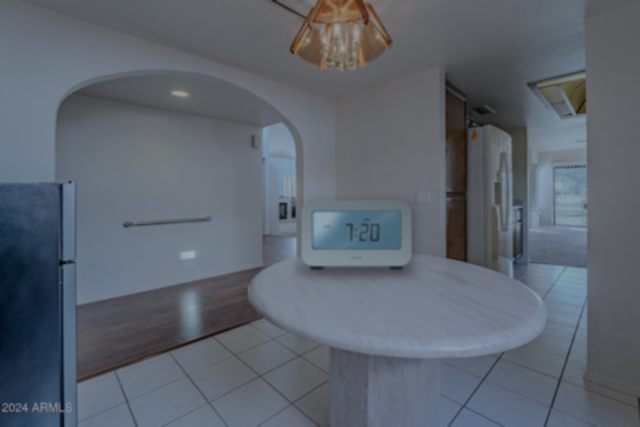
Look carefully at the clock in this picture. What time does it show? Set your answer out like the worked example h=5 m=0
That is h=7 m=20
